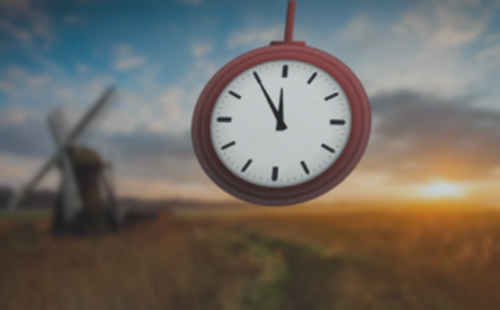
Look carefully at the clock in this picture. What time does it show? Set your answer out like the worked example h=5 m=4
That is h=11 m=55
